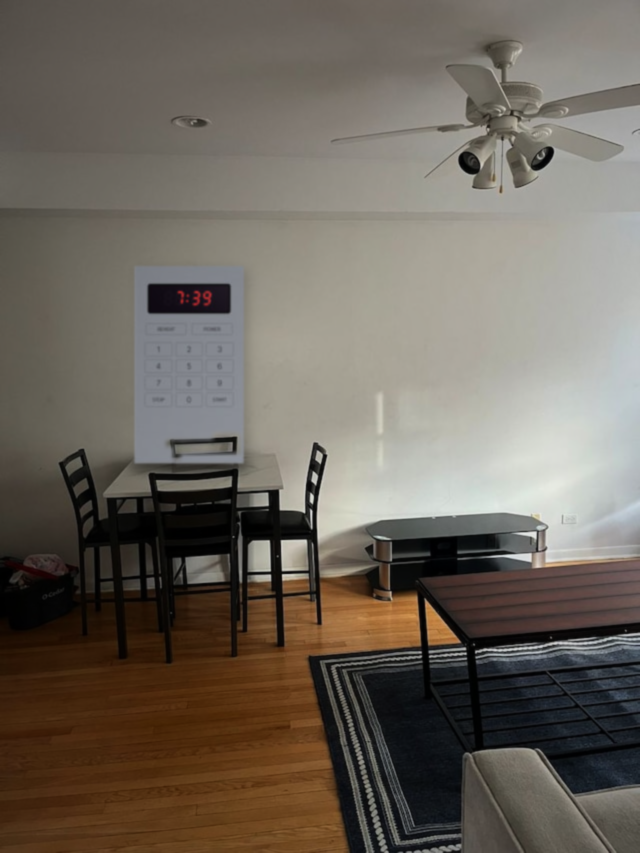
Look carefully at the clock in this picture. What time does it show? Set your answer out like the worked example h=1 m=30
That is h=7 m=39
